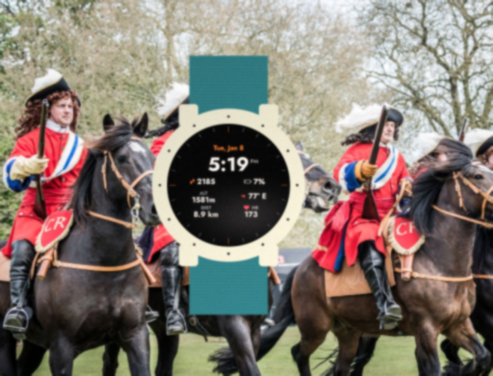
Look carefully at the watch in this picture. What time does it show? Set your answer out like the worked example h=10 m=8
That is h=5 m=19
